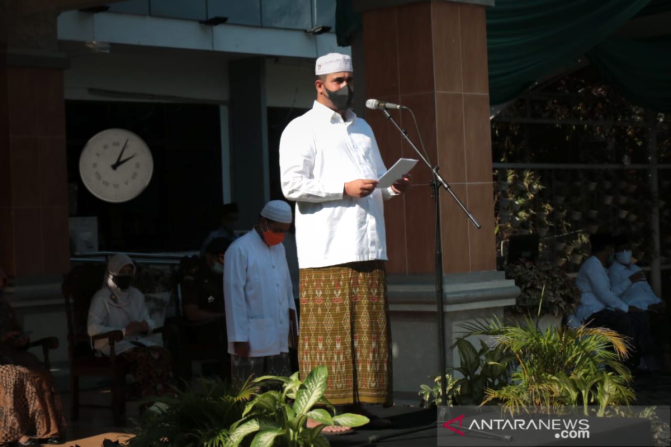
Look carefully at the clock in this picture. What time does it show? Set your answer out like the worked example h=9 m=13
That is h=2 m=4
